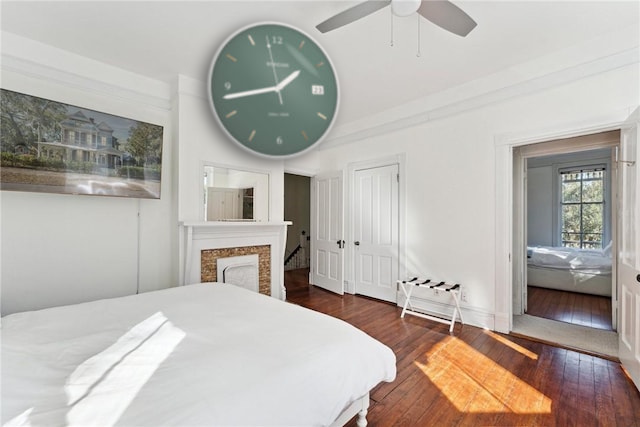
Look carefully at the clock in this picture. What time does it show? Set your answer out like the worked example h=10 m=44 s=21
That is h=1 m=42 s=58
